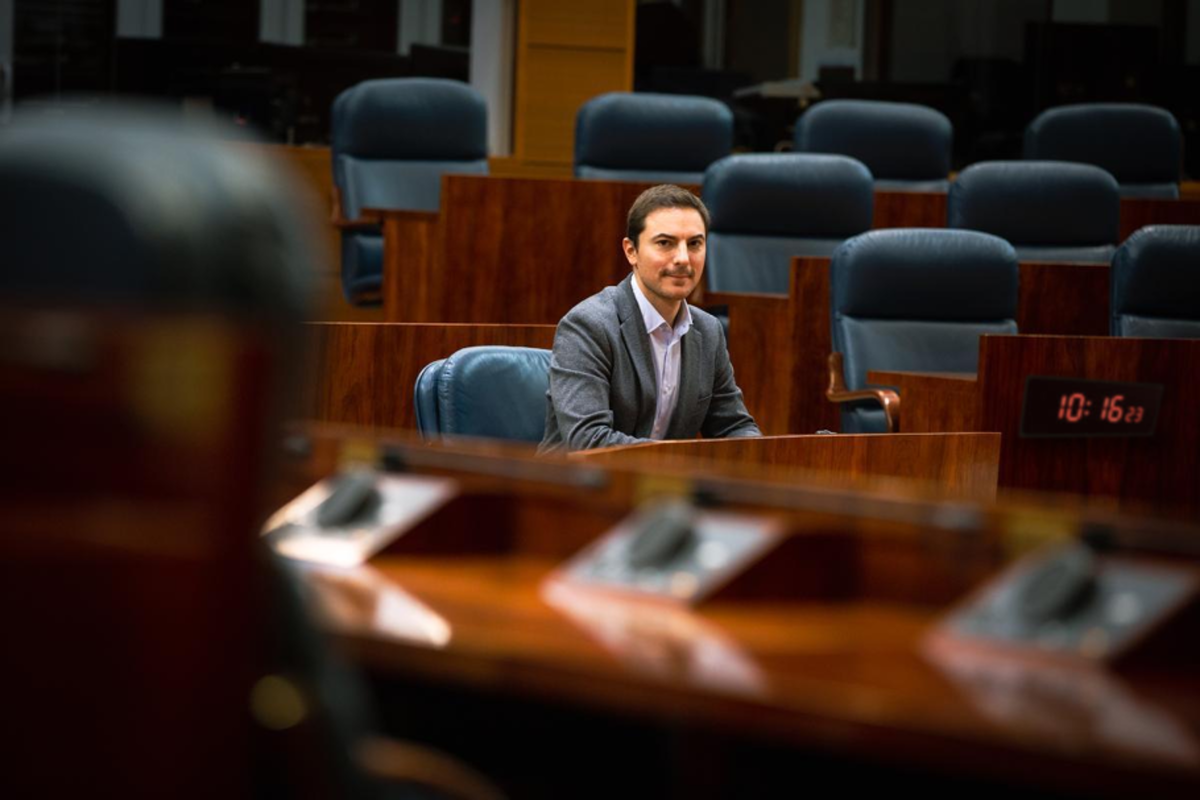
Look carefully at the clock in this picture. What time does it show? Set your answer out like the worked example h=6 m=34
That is h=10 m=16
